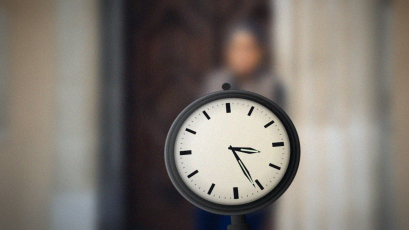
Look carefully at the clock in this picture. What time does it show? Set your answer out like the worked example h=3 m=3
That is h=3 m=26
